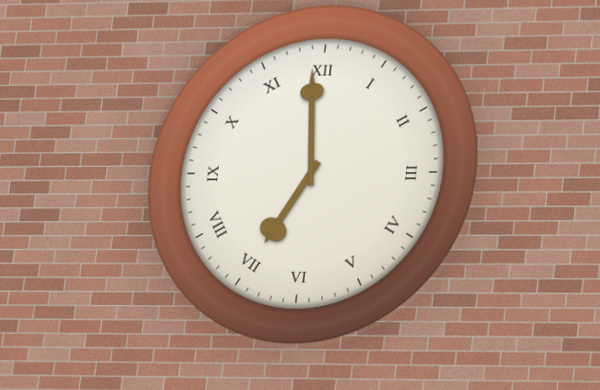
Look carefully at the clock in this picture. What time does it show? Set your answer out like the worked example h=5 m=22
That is h=6 m=59
